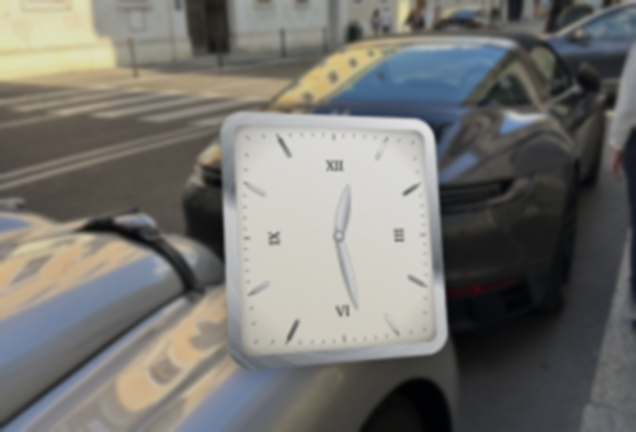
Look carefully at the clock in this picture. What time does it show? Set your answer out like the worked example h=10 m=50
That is h=12 m=28
